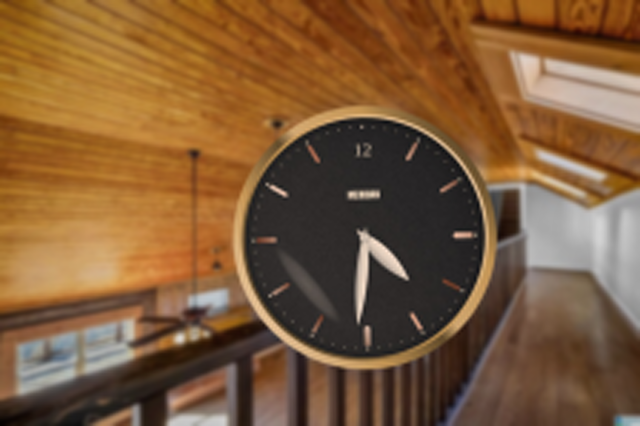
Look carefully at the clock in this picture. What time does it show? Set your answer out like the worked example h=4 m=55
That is h=4 m=31
